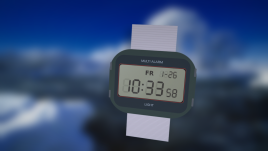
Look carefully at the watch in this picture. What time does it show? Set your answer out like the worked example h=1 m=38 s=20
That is h=10 m=33 s=58
